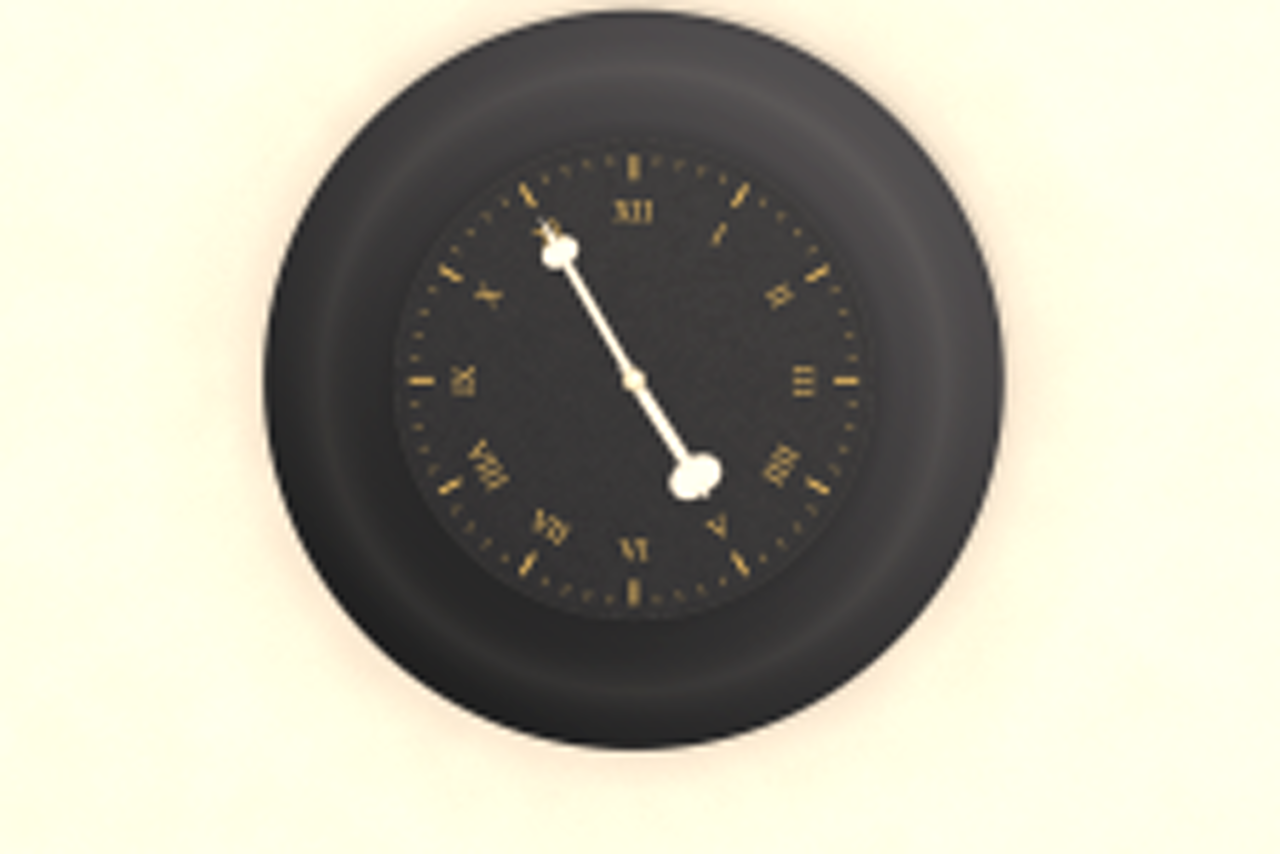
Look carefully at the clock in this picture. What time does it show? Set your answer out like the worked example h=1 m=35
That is h=4 m=55
